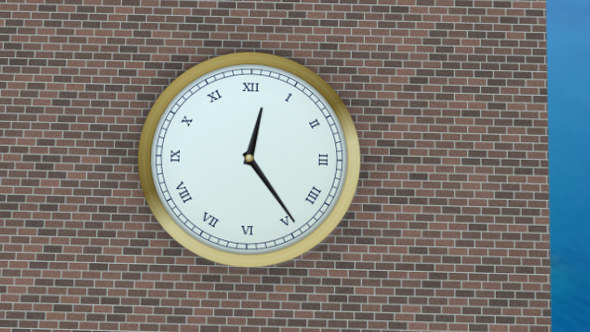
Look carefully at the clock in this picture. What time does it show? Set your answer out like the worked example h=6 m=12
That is h=12 m=24
